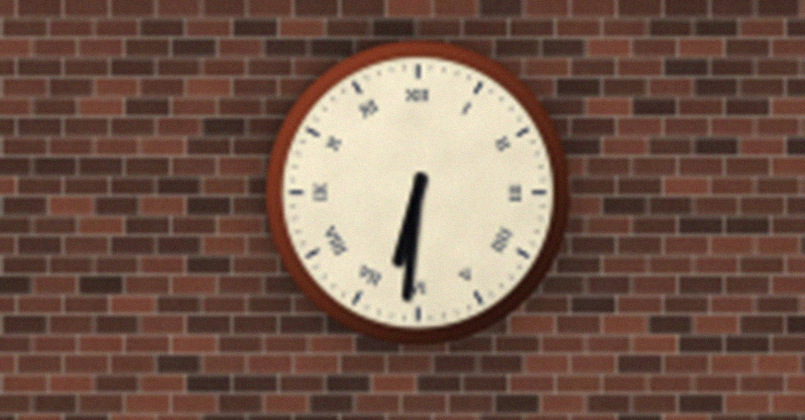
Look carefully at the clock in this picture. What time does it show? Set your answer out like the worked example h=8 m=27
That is h=6 m=31
